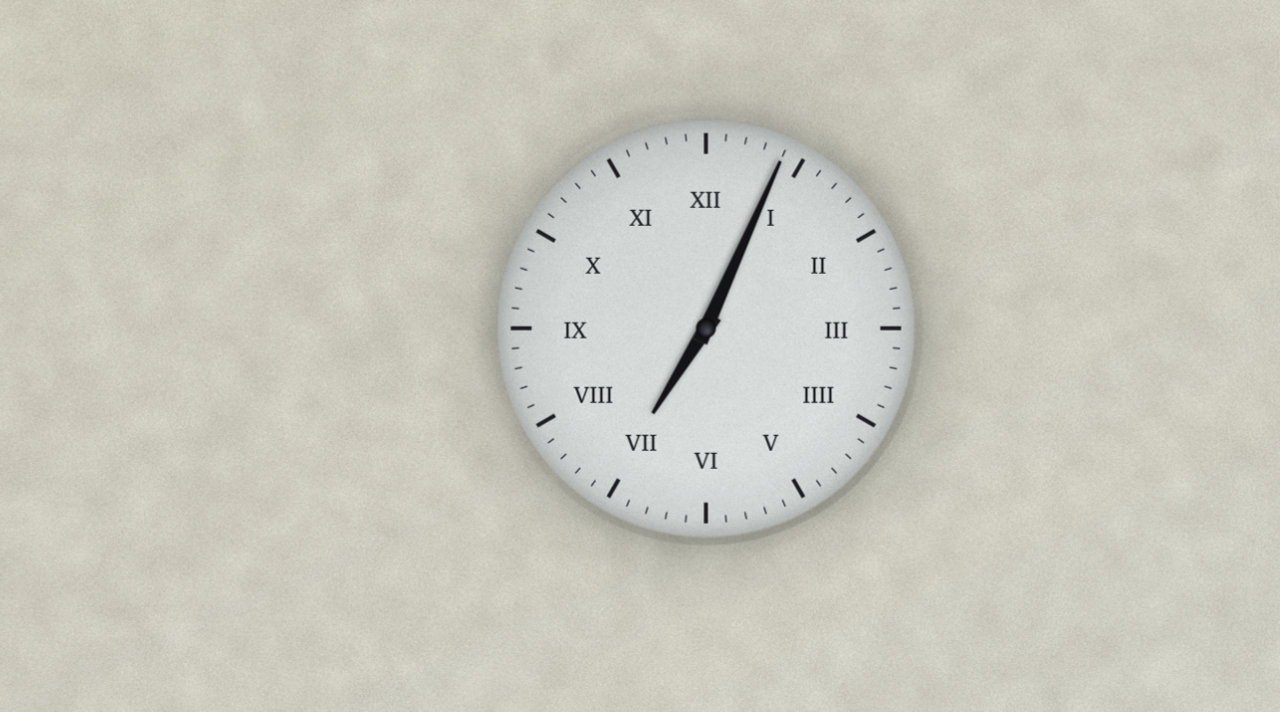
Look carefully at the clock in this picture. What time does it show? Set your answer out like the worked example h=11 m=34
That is h=7 m=4
